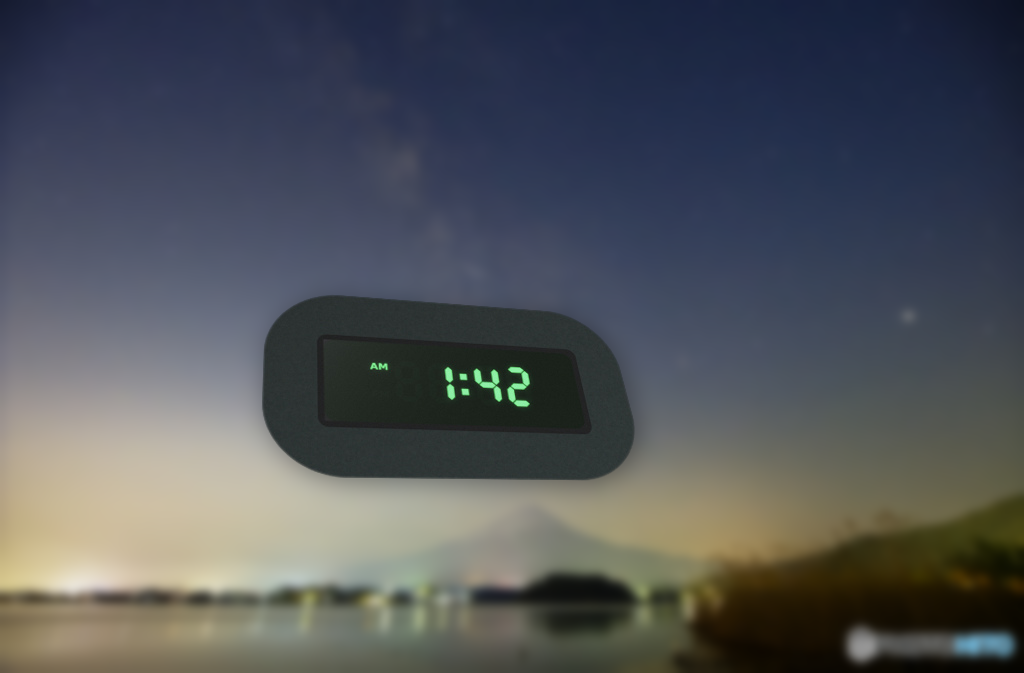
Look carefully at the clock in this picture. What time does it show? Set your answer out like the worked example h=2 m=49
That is h=1 m=42
